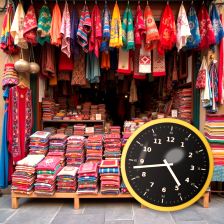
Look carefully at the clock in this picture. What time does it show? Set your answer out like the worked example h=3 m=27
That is h=4 m=43
